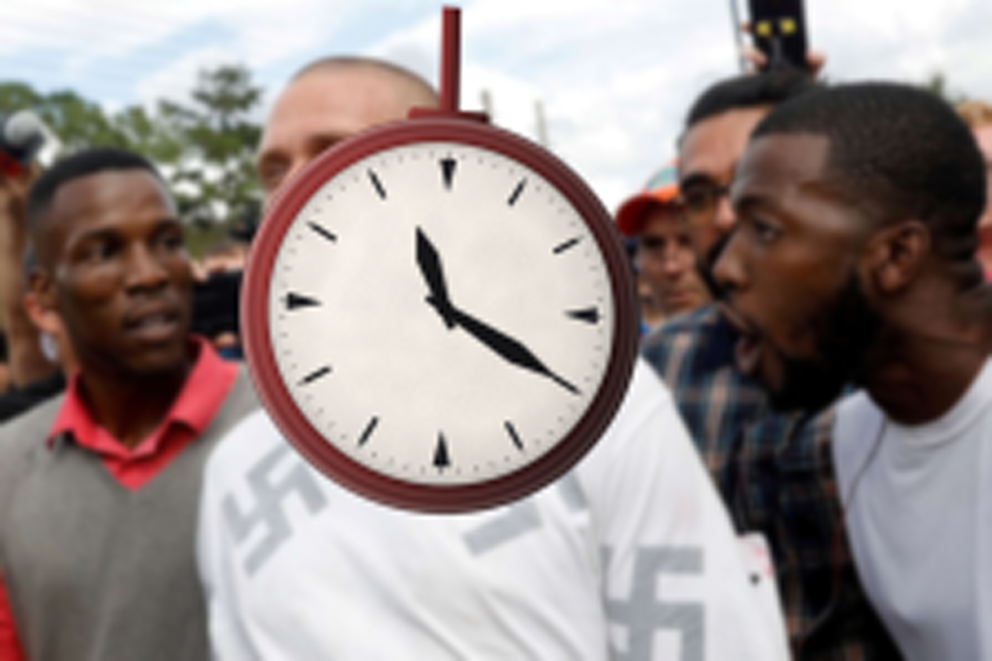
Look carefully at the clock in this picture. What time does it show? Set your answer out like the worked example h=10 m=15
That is h=11 m=20
